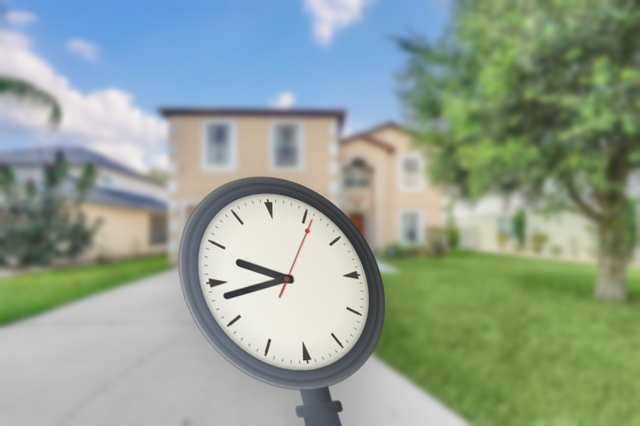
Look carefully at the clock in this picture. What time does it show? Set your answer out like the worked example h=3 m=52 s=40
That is h=9 m=43 s=6
